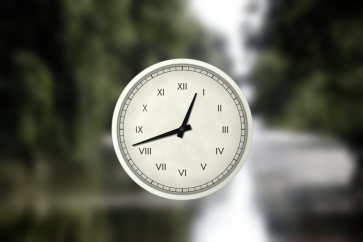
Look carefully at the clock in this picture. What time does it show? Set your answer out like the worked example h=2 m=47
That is h=12 m=42
